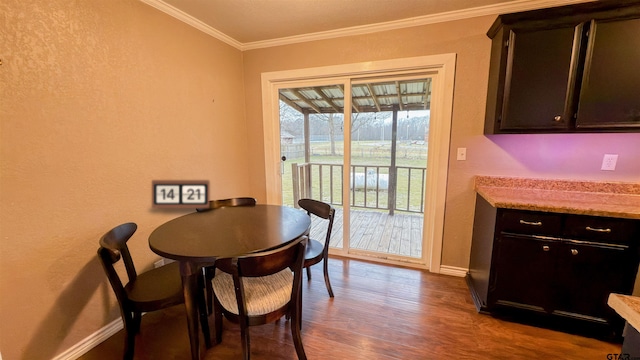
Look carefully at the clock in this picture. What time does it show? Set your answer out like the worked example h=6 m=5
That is h=14 m=21
